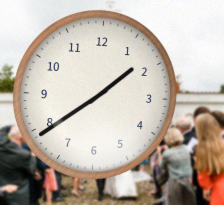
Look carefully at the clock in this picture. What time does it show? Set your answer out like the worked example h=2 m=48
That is h=1 m=39
